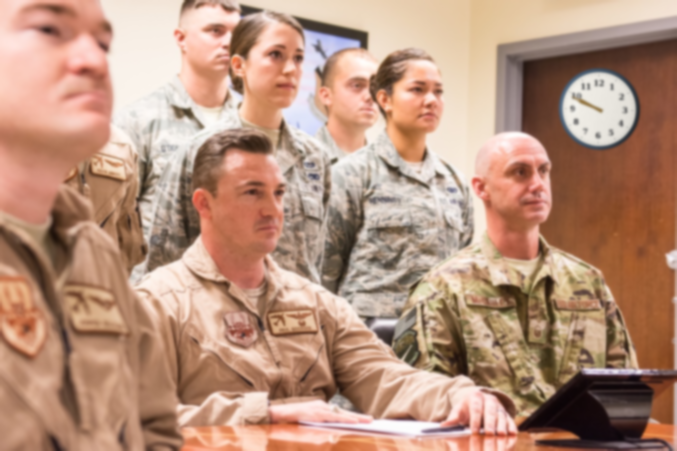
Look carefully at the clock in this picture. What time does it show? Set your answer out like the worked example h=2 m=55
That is h=9 m=49
